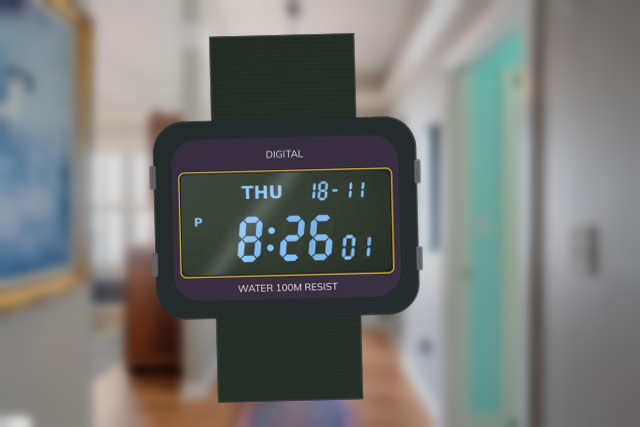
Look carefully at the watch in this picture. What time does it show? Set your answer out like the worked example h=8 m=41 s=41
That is h=8 m=26 s=1
